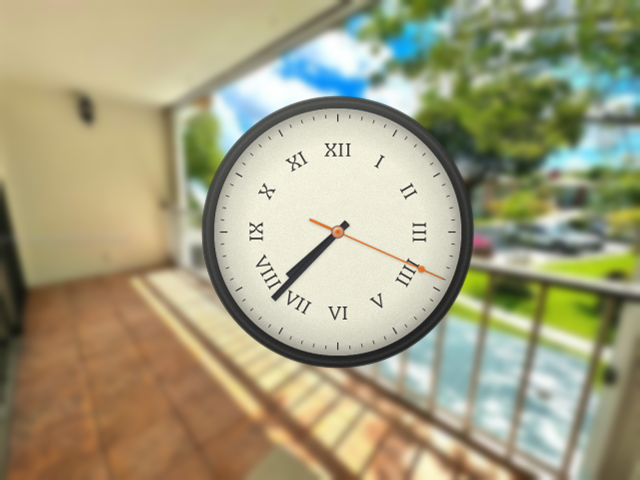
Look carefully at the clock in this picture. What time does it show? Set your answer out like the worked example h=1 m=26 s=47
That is h=7 m=37 s=19
